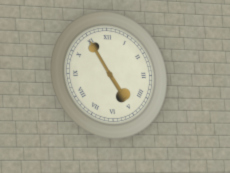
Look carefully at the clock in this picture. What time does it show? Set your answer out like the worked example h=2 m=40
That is h=4 m=55
